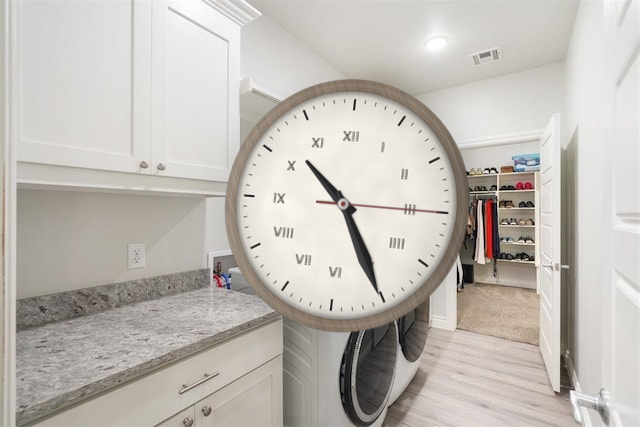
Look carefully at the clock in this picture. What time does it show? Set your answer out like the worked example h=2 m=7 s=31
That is h=10 m=25 s=15
